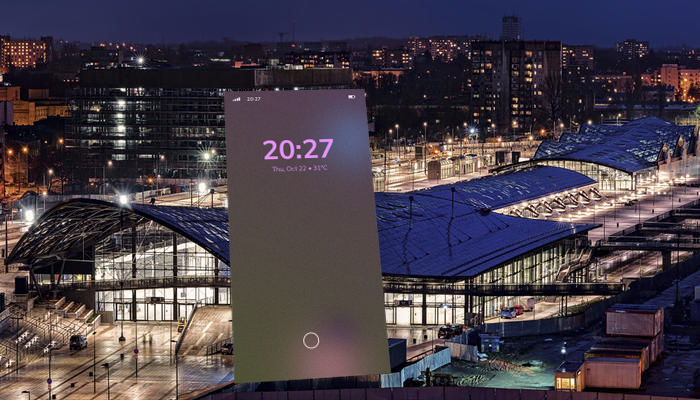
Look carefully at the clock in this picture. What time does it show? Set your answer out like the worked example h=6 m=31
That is h=20 m=27
